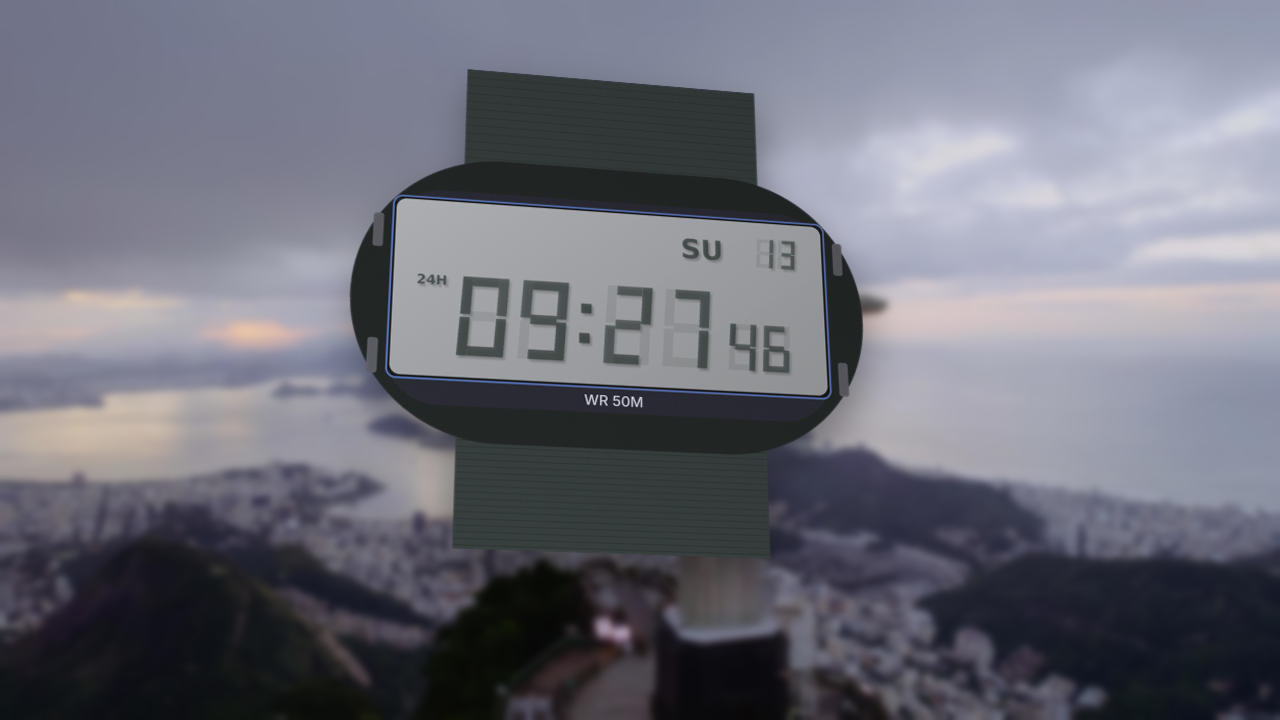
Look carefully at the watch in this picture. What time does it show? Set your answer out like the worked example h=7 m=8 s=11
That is h=9 m=27 s=46
